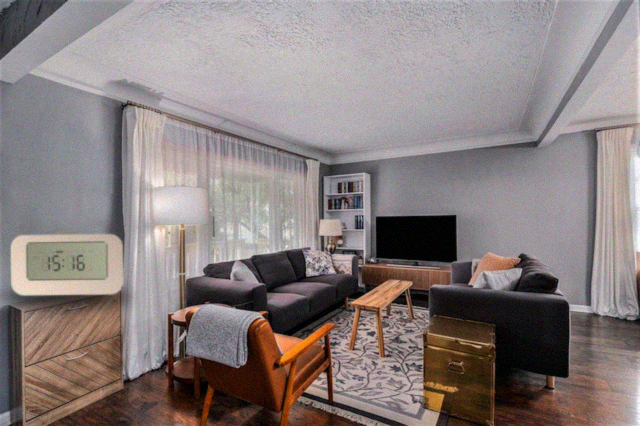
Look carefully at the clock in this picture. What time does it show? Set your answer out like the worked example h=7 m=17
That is h=15 m=16
